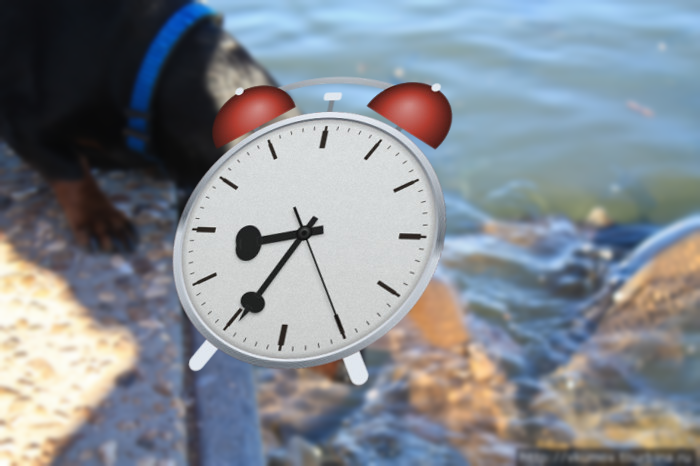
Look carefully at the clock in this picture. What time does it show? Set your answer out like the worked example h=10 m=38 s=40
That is h=8 m=34 s=25
